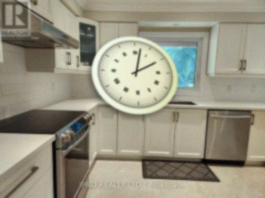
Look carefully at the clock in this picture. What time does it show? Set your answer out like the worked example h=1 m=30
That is h=2 m=2
